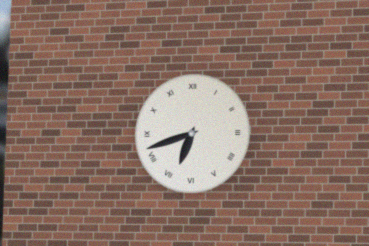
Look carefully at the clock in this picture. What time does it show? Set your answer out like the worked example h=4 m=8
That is h=6 m=42
